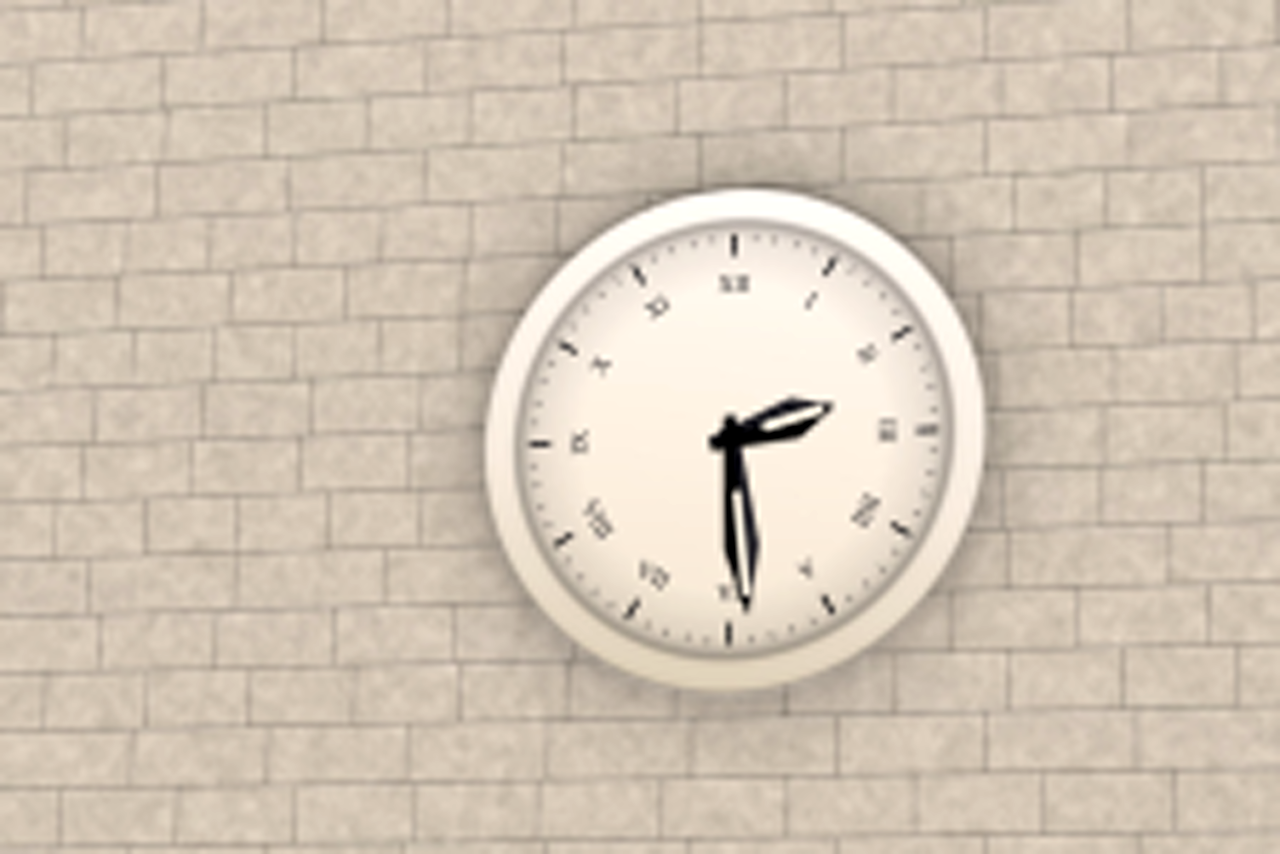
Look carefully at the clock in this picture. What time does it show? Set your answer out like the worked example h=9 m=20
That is h=2 m=29
